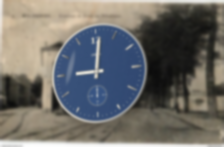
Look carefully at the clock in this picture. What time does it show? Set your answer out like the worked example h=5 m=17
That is h=9 m=1
